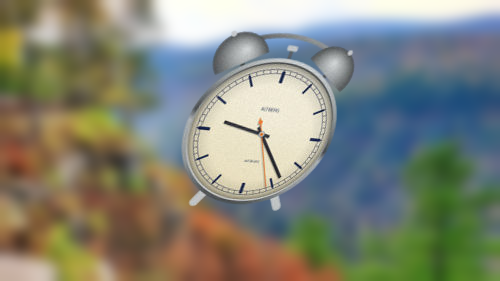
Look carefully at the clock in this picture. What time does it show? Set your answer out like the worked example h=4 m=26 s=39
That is h=9 m=23 s=26
